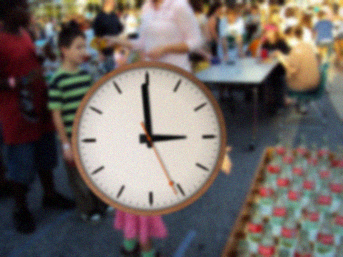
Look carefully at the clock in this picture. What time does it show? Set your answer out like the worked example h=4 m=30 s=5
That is h=2 m=59 s=26
